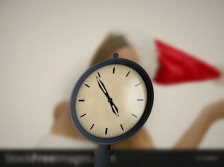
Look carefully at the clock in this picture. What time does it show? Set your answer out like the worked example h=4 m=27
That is h=4 m=54
